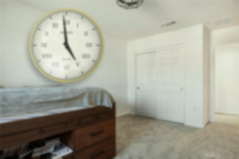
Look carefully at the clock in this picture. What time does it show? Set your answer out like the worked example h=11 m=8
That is h=4 m=59
